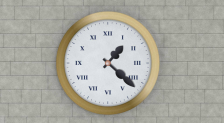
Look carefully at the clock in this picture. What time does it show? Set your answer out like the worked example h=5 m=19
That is h=1 m=22
